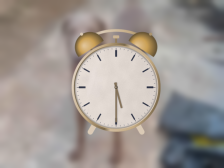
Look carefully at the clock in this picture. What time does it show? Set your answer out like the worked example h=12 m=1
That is h=5 m=30
